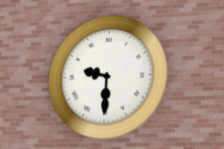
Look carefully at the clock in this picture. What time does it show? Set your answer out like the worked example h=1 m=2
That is h=9 m=30
